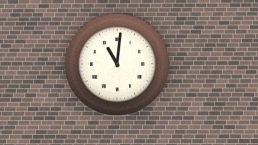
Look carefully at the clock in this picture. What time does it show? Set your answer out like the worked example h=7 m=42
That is h=11 m=1
